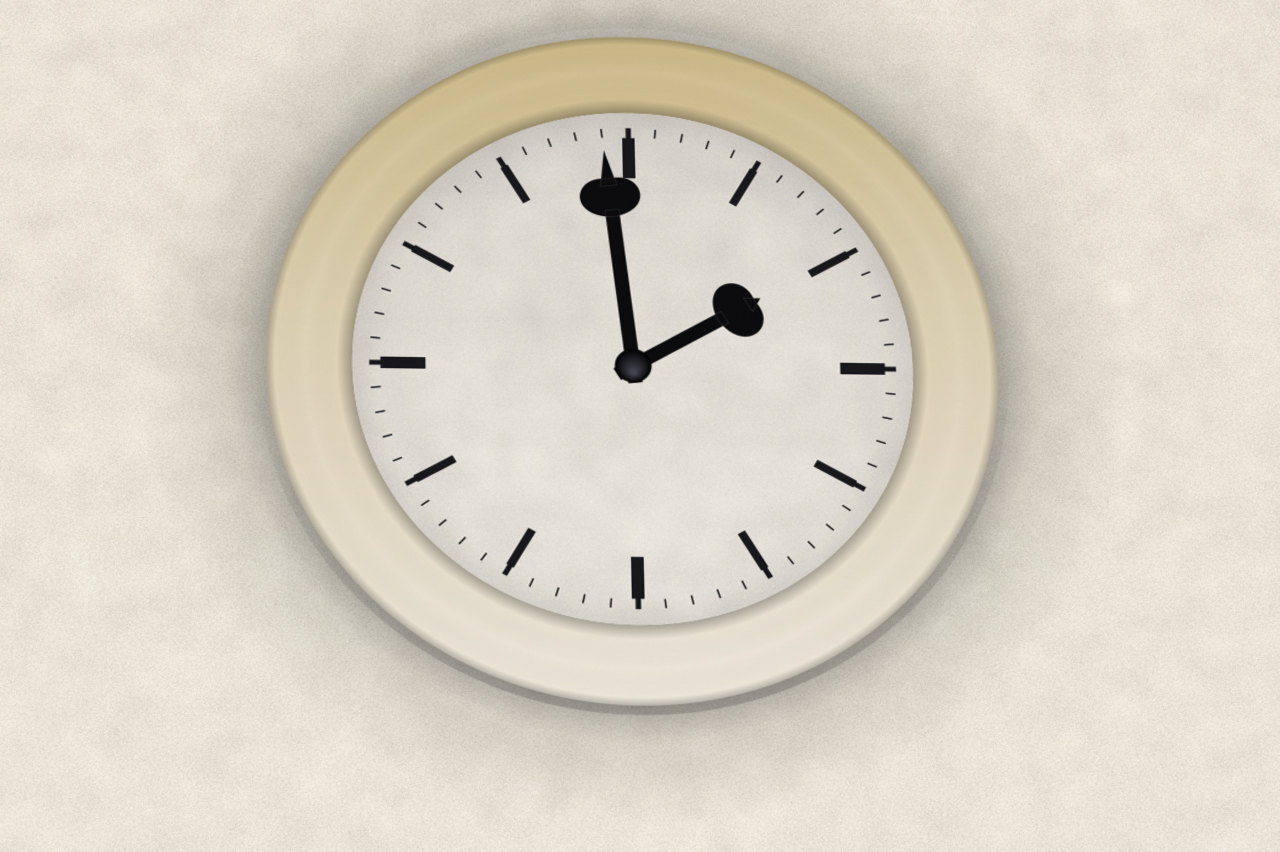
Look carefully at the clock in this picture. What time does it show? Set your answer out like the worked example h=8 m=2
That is h=1 m=59
